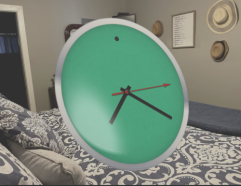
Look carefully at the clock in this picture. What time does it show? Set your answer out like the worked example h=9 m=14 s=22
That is h=7 m=20 s=14
